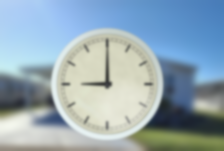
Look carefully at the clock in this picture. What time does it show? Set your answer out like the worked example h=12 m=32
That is h=9 m=0
